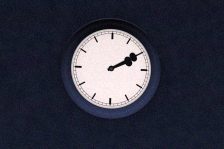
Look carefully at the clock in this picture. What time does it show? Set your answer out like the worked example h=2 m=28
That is h=2 m=10
